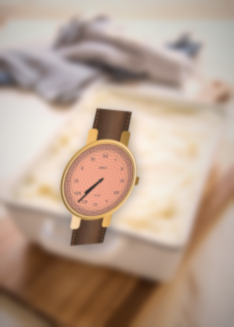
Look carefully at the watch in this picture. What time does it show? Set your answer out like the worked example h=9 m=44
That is h=7 m=37
